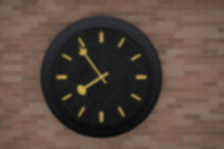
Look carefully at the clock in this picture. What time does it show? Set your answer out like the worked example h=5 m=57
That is h=7 m=54
